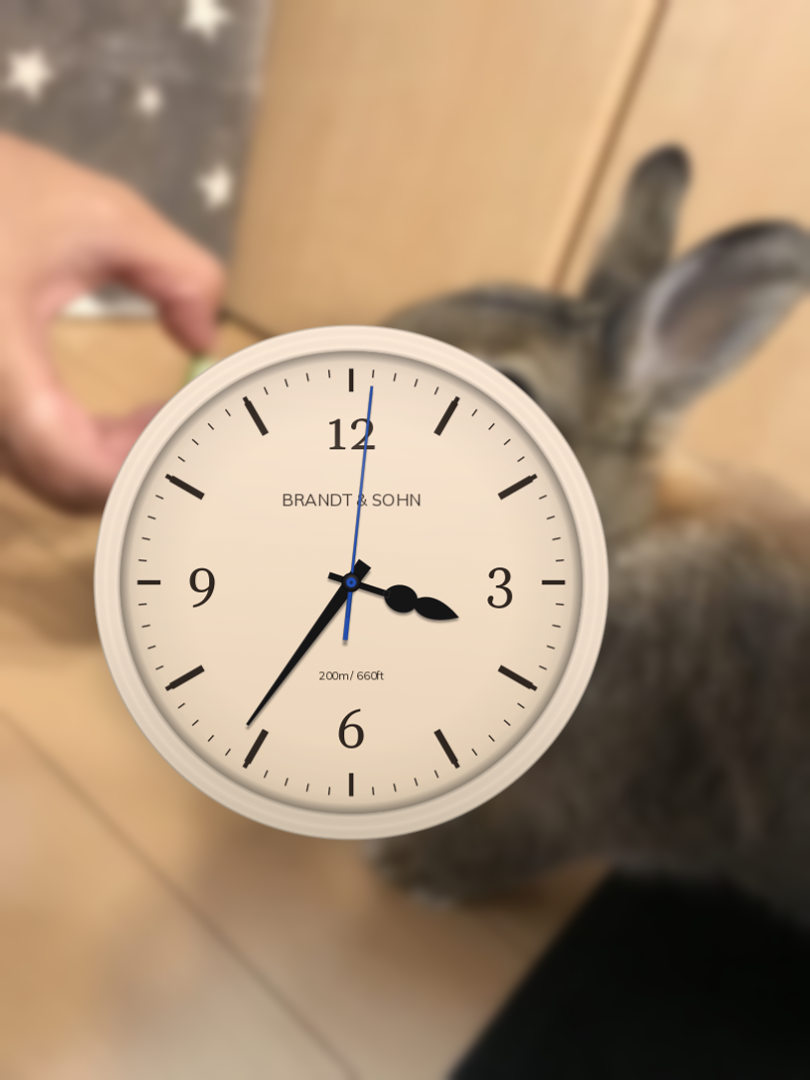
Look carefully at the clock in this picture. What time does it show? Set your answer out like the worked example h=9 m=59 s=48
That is h=3 m=36 s=1
